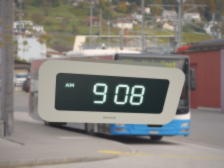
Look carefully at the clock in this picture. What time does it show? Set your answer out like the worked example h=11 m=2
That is h=9 m=8
